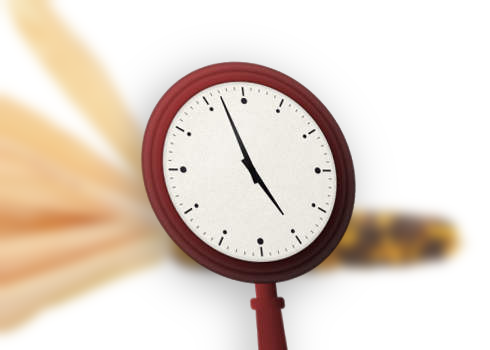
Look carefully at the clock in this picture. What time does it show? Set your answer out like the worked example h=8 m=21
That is h=4 m=57
